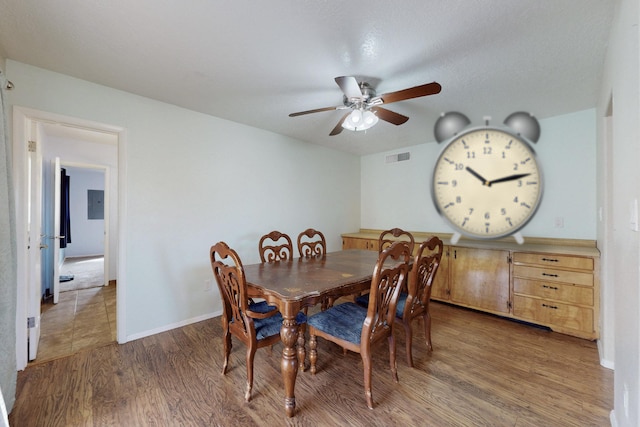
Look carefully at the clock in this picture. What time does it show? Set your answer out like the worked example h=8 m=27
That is h=10 m=13
